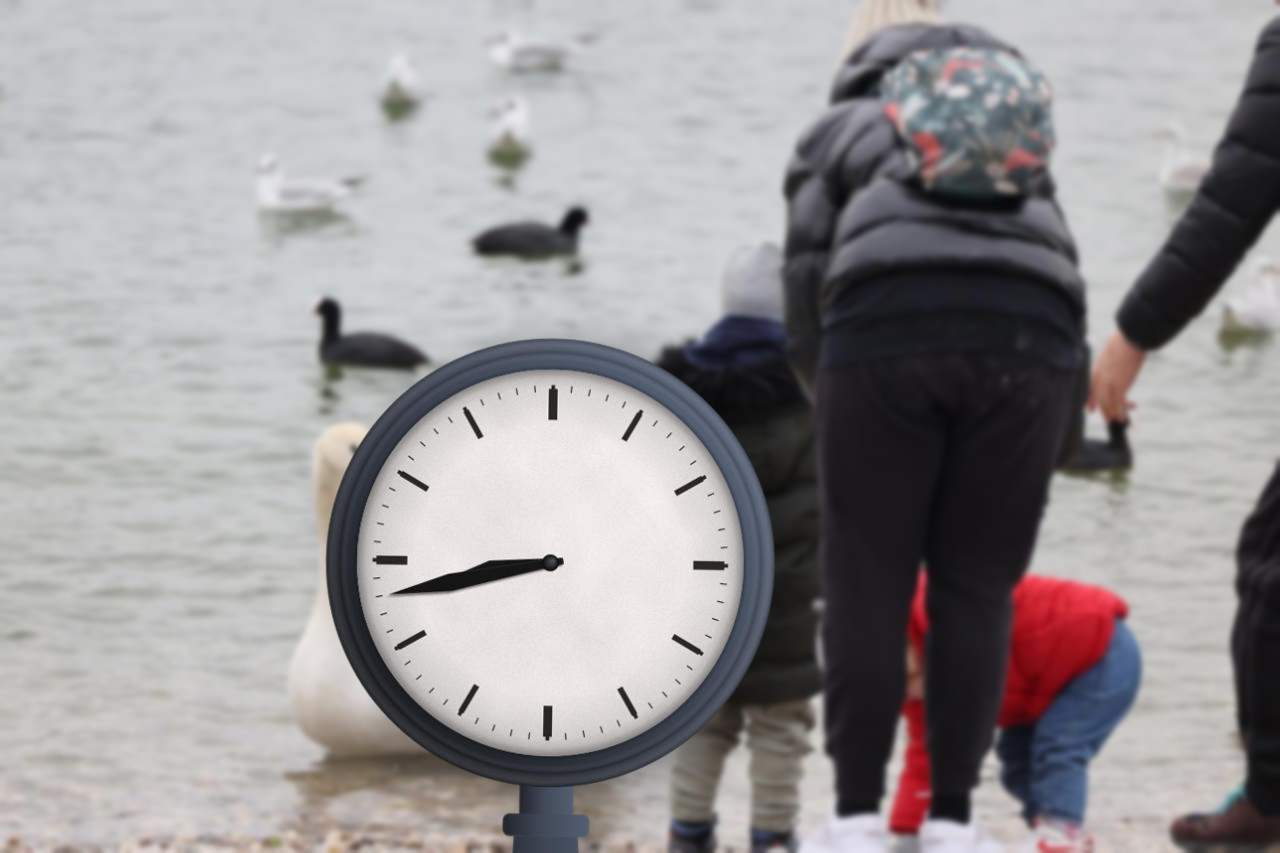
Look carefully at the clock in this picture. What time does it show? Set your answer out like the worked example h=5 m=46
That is h=8 m=43
